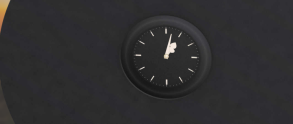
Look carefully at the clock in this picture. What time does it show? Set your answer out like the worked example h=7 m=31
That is h=1 m=2
